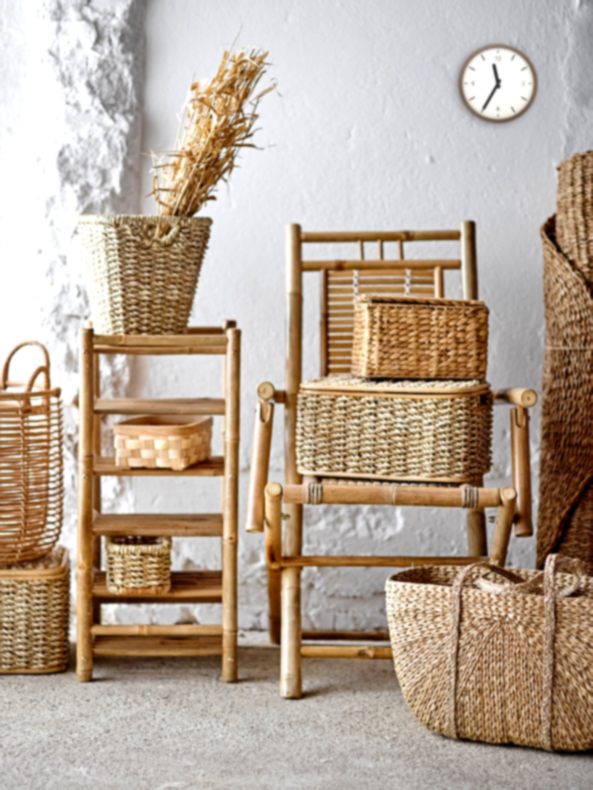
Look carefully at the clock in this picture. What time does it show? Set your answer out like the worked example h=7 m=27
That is h=11 m=35
